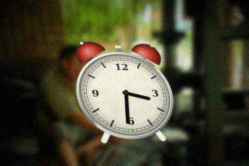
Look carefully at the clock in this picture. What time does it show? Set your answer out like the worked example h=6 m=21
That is h=3 m=31
